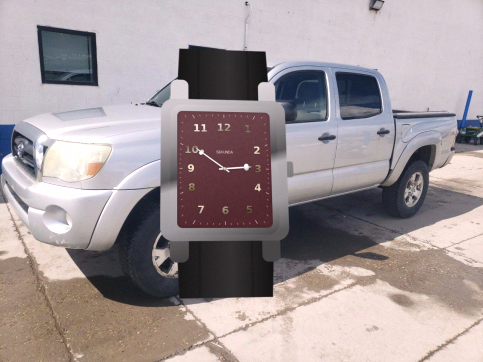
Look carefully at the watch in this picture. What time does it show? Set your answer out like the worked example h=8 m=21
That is h=2 m=51
